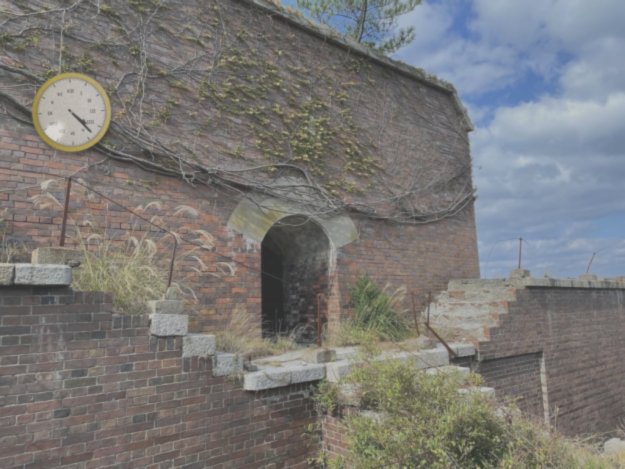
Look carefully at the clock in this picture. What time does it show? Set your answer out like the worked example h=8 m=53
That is h=4 m=23
